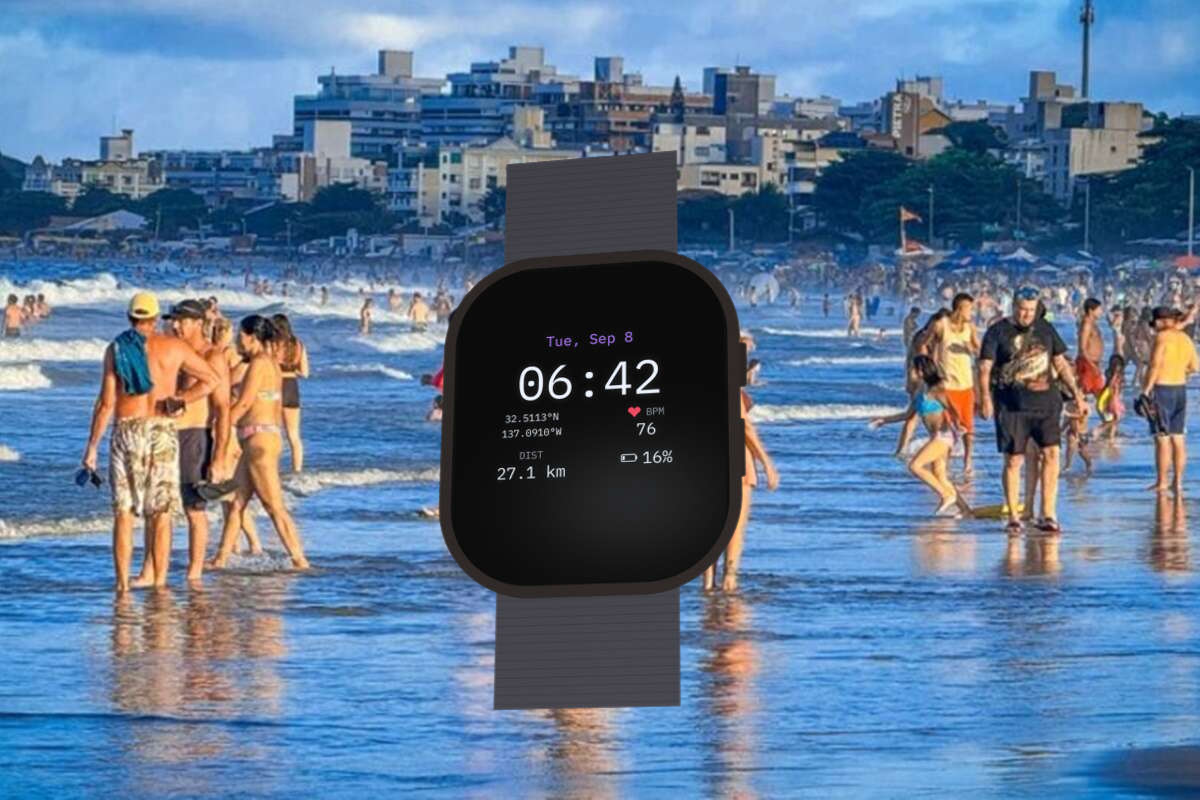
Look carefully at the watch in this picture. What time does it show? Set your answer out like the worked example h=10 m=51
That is h=6 m=42
